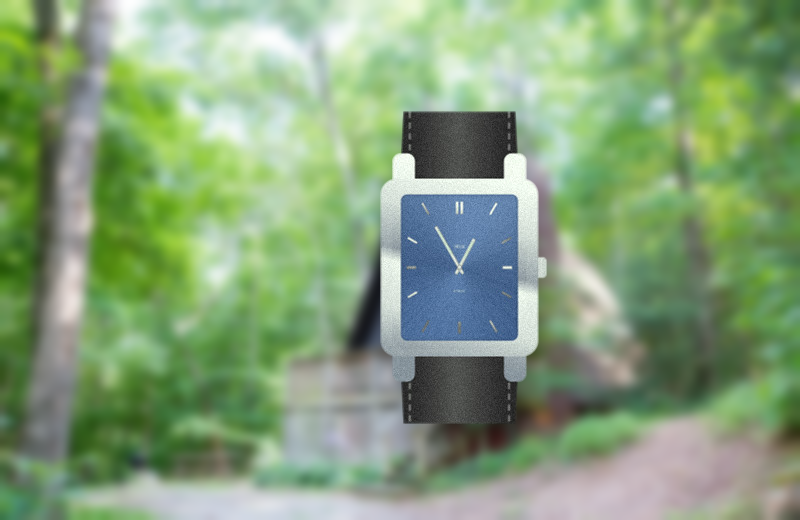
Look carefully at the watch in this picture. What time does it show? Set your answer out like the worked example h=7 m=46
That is h=12 m=55
